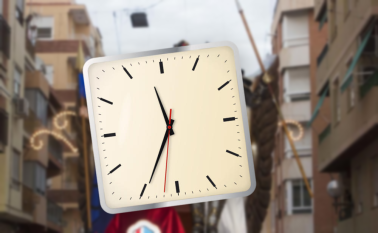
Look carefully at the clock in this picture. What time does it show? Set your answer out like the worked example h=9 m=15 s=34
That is h=11 m=34 s=32
